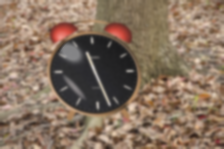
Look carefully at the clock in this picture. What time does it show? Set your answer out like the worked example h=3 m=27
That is h=11 m=27
